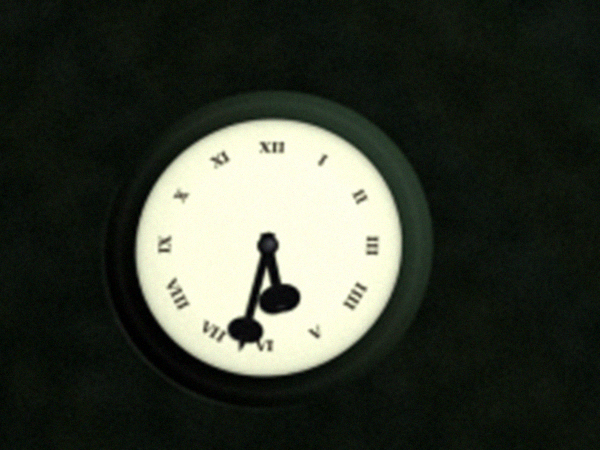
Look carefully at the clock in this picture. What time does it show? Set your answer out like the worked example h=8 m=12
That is h=5 m=32
